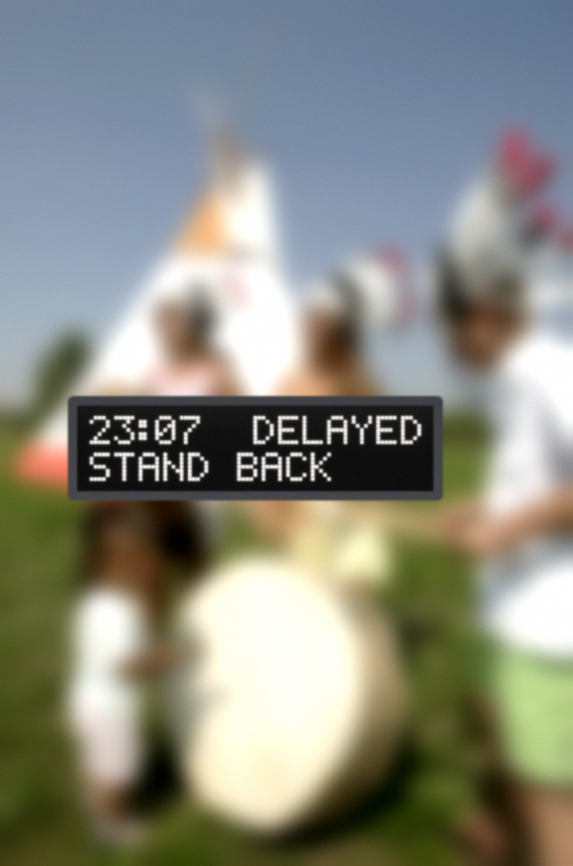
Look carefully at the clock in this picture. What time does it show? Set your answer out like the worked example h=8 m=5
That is h=23 m=7
